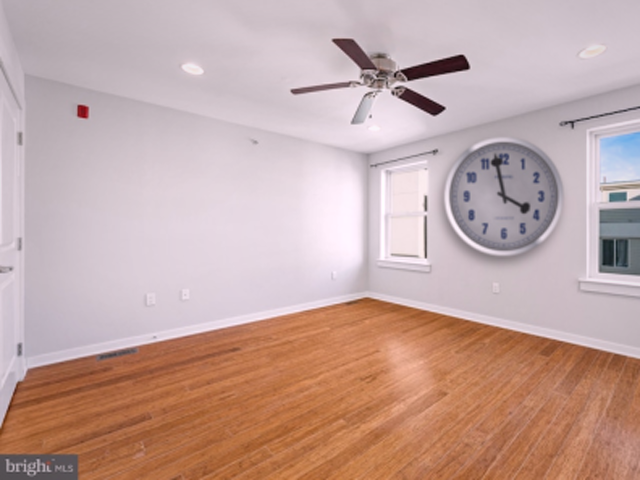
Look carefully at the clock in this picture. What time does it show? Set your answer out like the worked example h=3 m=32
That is h=3 m=58
